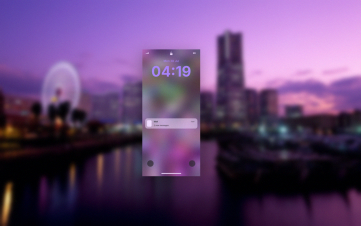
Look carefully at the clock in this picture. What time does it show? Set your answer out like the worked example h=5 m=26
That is h=4 m=19
